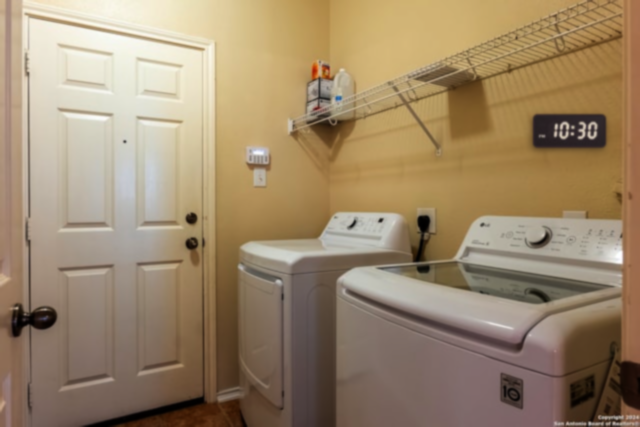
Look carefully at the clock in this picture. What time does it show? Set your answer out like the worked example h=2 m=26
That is h=10 m=30
